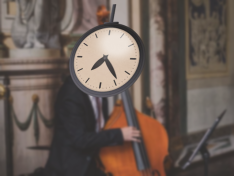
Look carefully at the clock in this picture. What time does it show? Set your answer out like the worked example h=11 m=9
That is h=7 m=24
